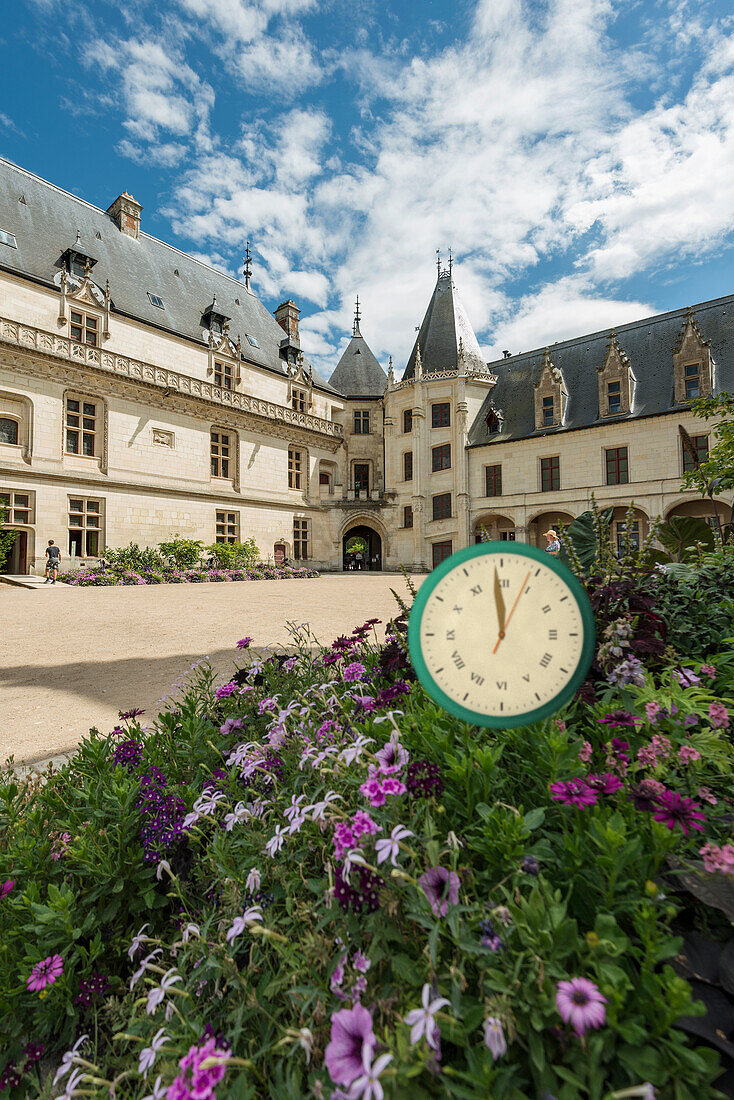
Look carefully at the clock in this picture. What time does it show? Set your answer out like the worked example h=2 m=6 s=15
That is h=11 m=59 s=4
